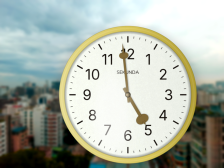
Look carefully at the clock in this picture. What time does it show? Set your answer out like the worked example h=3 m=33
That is h=4 m=59
